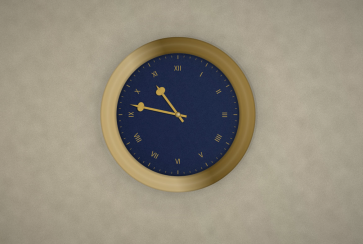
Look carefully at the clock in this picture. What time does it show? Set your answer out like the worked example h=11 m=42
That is h=10 m=47
